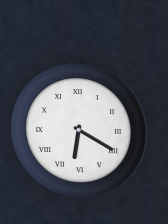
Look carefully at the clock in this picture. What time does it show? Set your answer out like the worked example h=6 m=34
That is h=6 m=20
